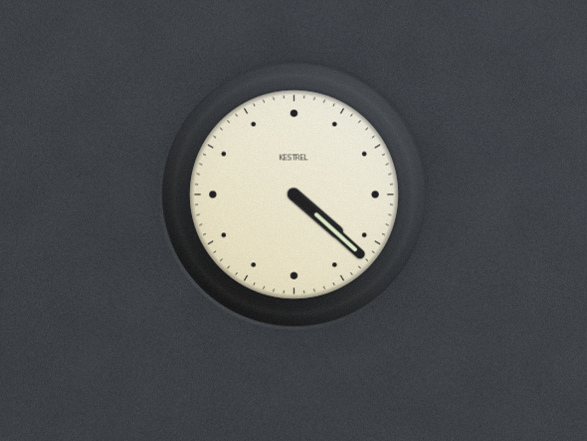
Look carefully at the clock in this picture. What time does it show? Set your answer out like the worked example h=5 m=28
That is h=4 m=22
